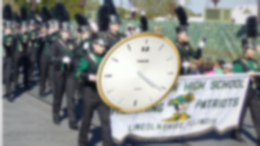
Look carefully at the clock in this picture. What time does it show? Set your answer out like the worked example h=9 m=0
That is h=4 m=21
